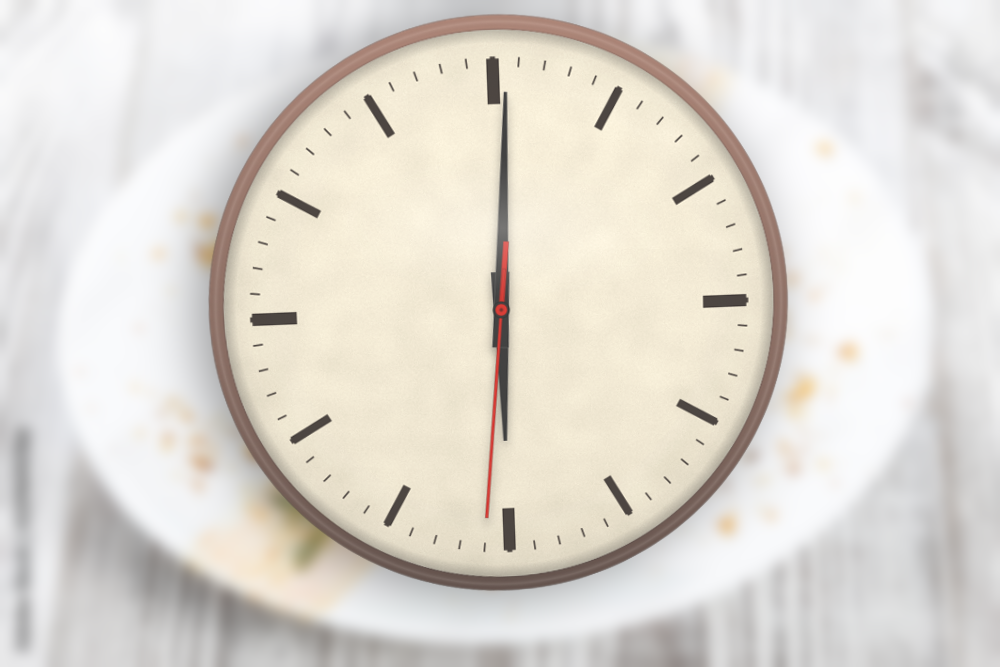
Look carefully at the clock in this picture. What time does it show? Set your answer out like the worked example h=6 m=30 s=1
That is h=6 m=0 s=31
